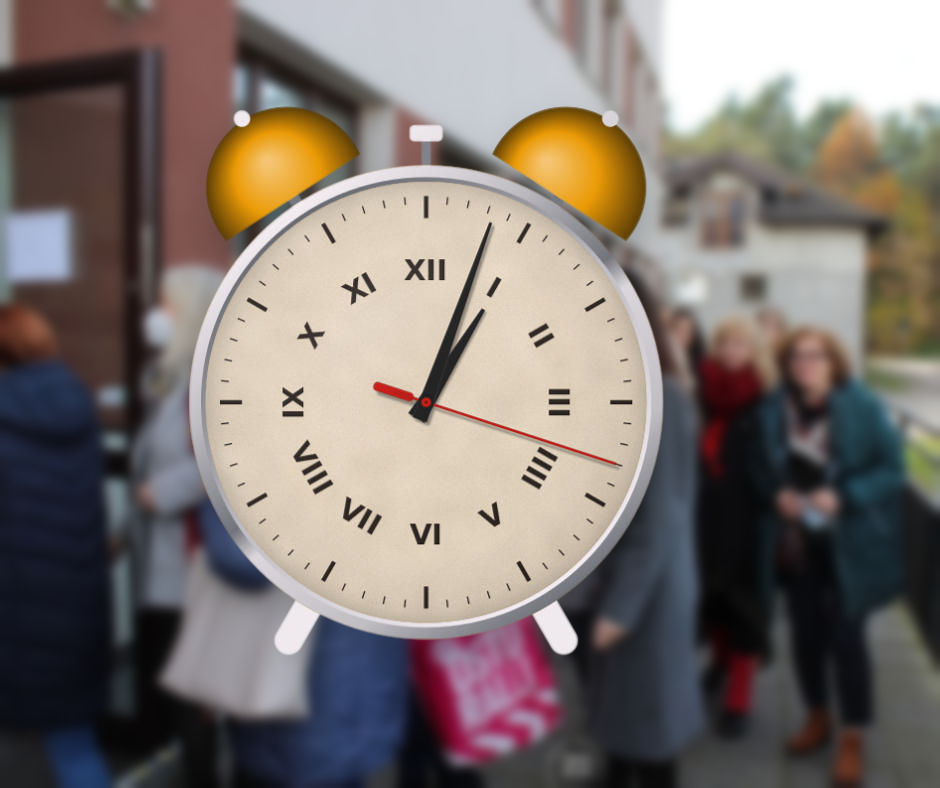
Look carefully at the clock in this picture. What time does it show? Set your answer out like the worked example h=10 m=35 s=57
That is h=1 m=3 s=18
